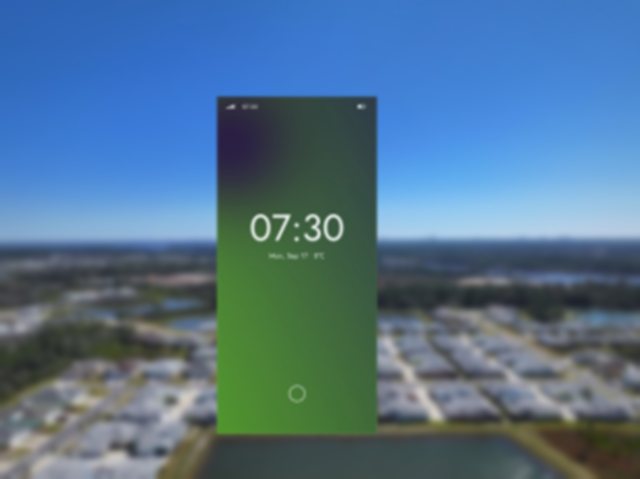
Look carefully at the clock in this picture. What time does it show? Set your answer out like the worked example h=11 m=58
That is h=7 m=30
